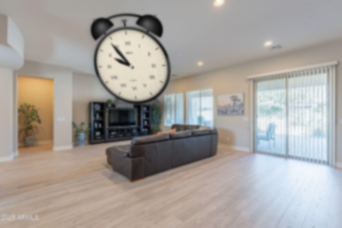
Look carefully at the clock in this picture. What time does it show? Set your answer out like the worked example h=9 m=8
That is h=9 m=54
